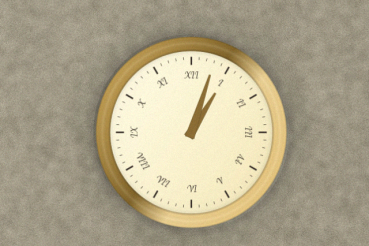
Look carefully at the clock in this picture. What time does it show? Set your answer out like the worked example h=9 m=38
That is h=1 m=3
